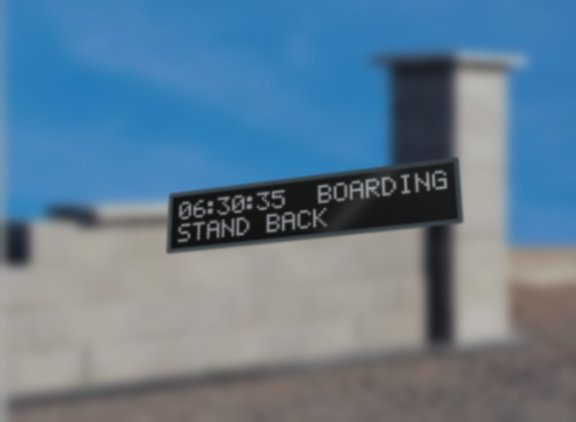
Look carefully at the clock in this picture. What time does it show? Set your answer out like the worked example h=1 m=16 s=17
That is h=6 m=30 s=35
